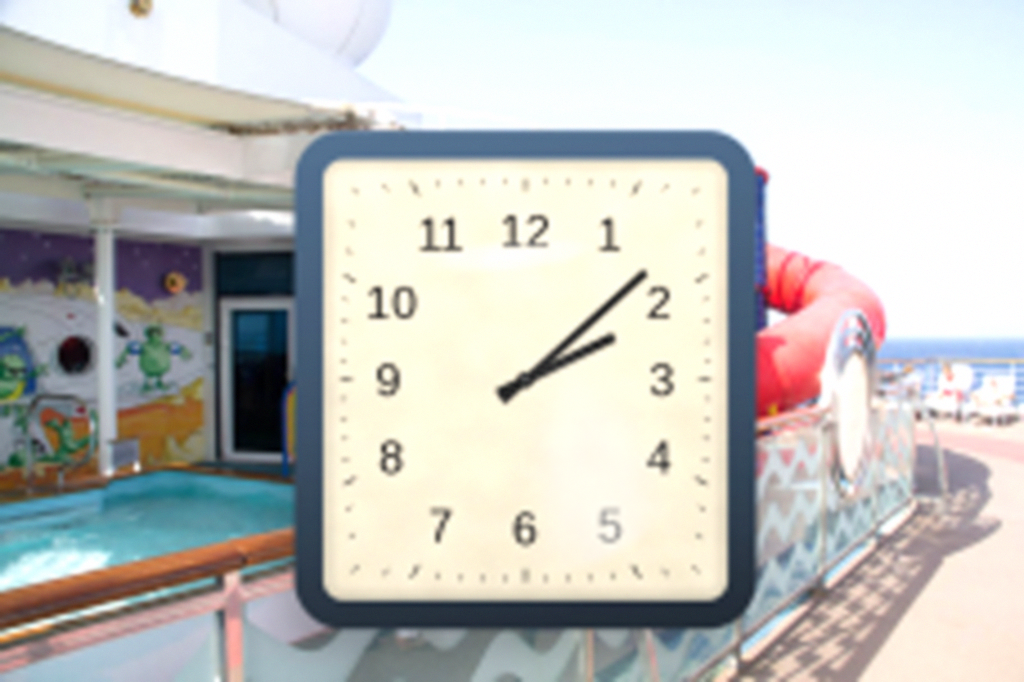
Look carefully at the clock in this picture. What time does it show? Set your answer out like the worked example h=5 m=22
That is h=2 m=8
